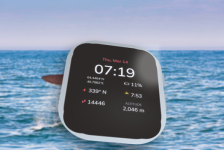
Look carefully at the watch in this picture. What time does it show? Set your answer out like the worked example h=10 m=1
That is h=7 m=19
